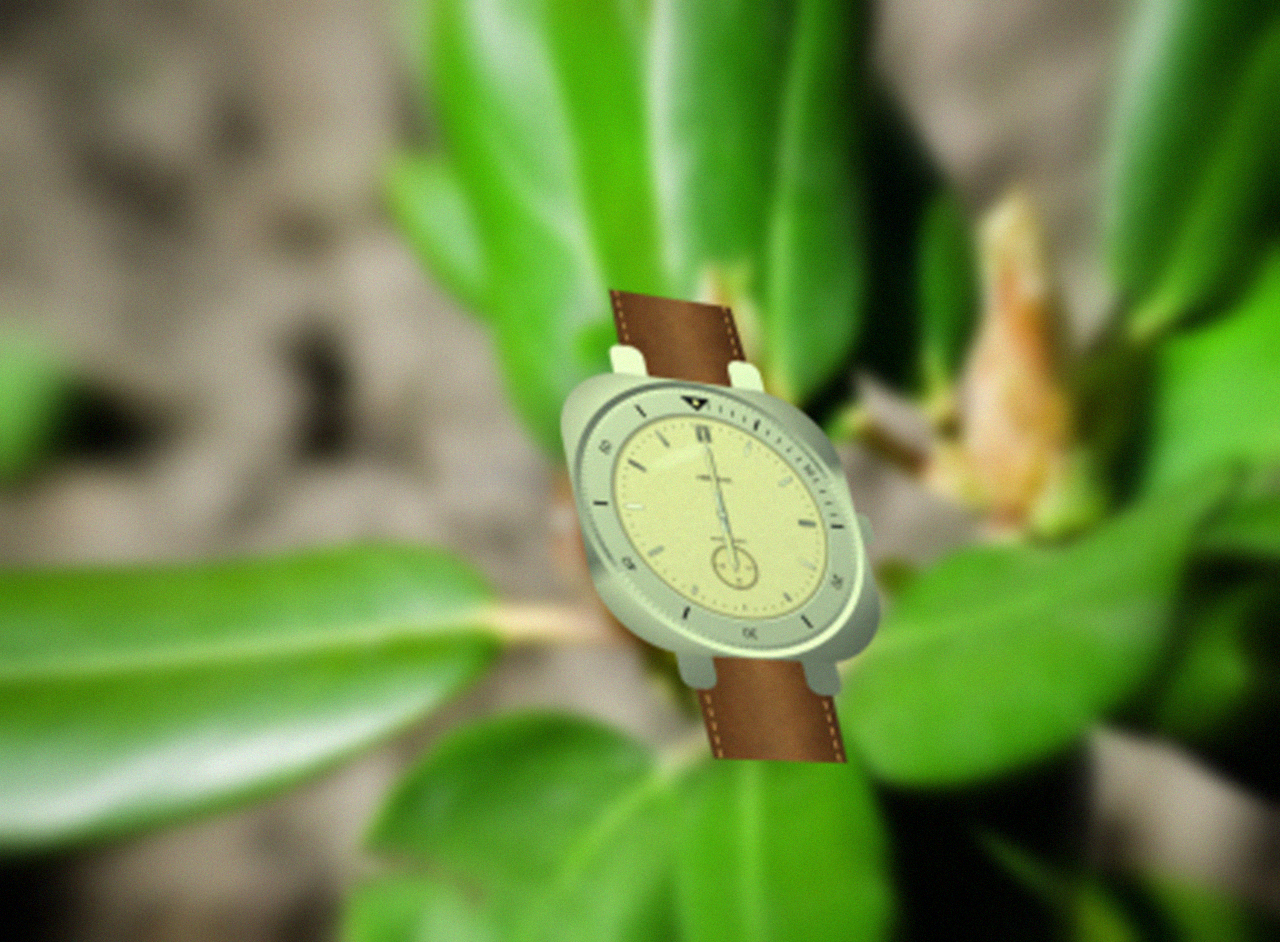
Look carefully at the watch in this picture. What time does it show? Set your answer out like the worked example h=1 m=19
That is h=6 m=0
